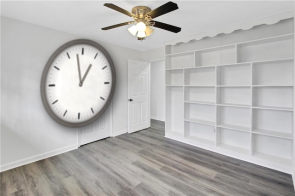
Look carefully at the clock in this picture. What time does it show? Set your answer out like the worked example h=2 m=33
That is h=12 m=58
